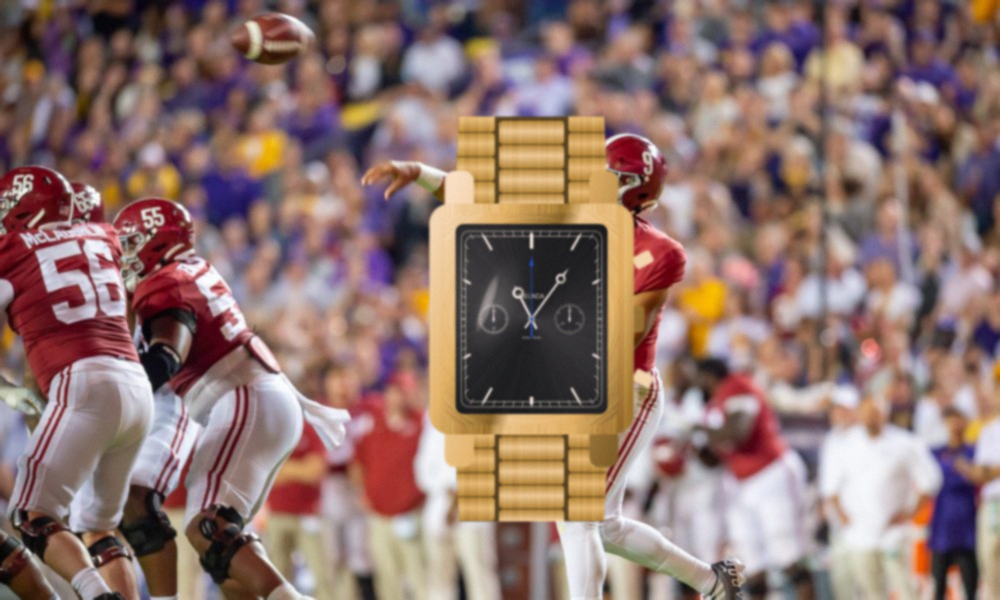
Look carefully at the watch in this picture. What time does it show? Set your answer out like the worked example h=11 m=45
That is h=11 m=6
